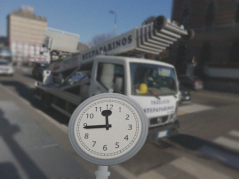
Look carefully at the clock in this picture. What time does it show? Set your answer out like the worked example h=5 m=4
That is h=11 m=44
